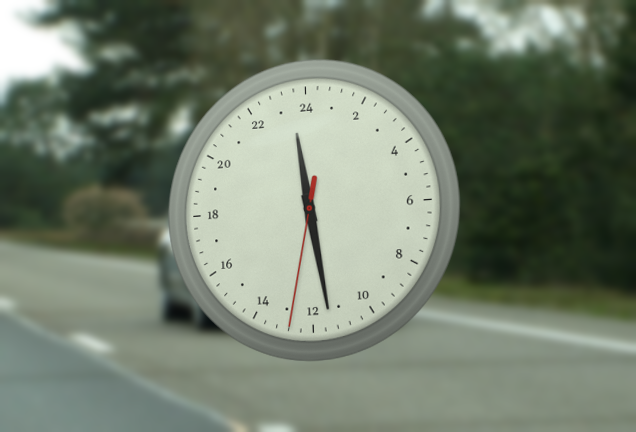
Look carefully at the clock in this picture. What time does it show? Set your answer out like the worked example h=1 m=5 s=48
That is h=23 m=28 s=32
